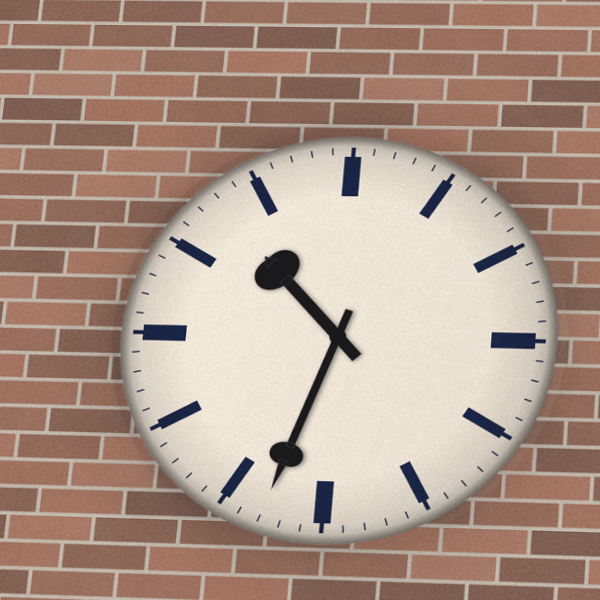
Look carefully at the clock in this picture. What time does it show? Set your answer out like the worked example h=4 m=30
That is h=10 m=33
